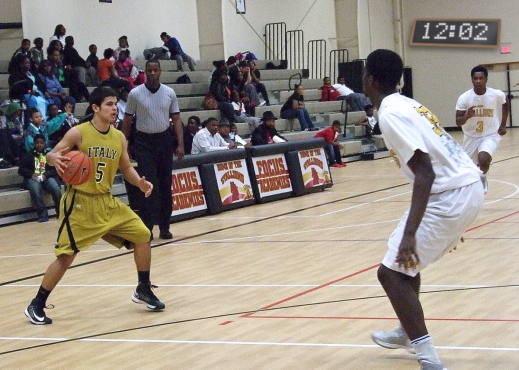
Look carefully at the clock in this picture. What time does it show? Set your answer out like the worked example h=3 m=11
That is h=12 m=2
